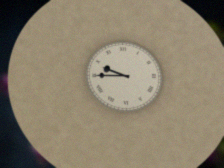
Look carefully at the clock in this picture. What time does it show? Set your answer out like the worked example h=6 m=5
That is h=9 m=45
